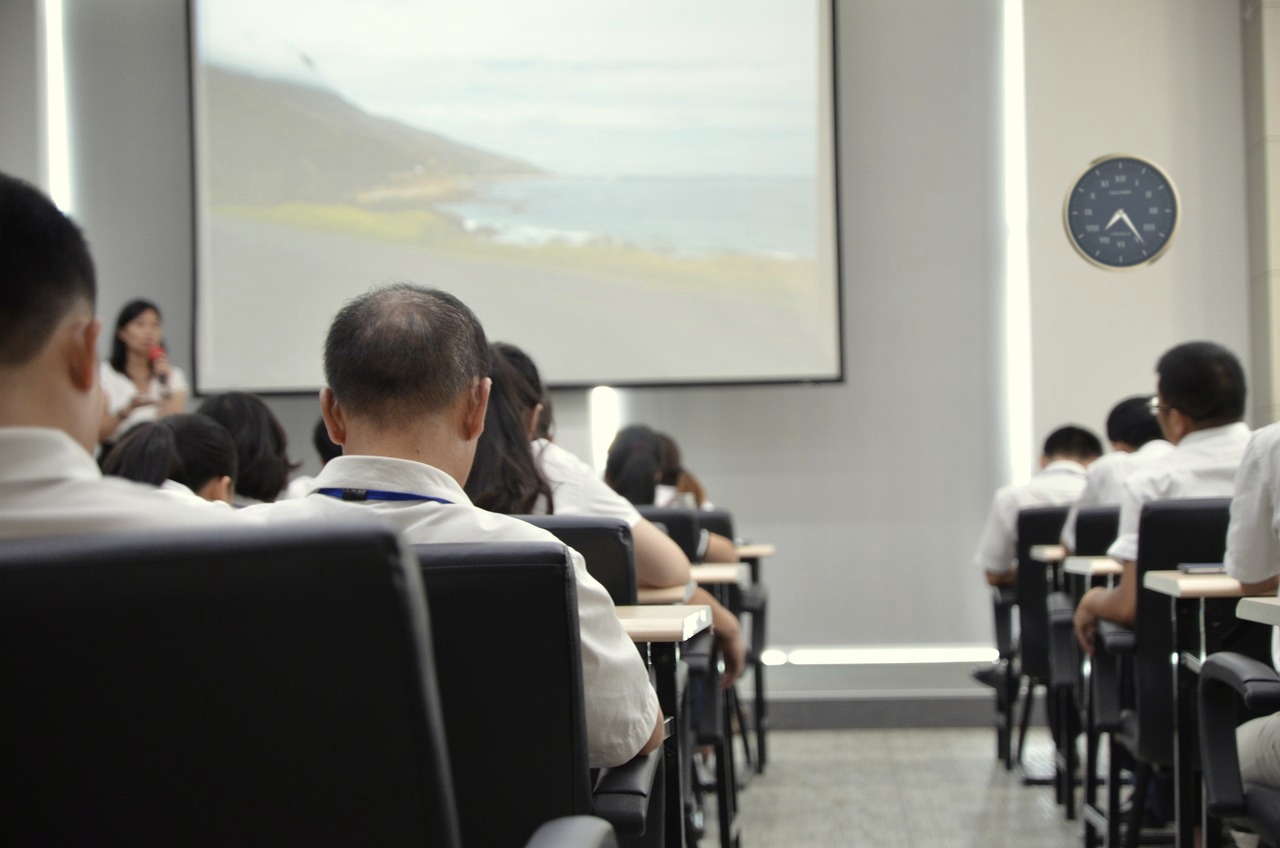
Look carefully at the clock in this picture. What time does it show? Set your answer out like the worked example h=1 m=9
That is h=7 m=24
